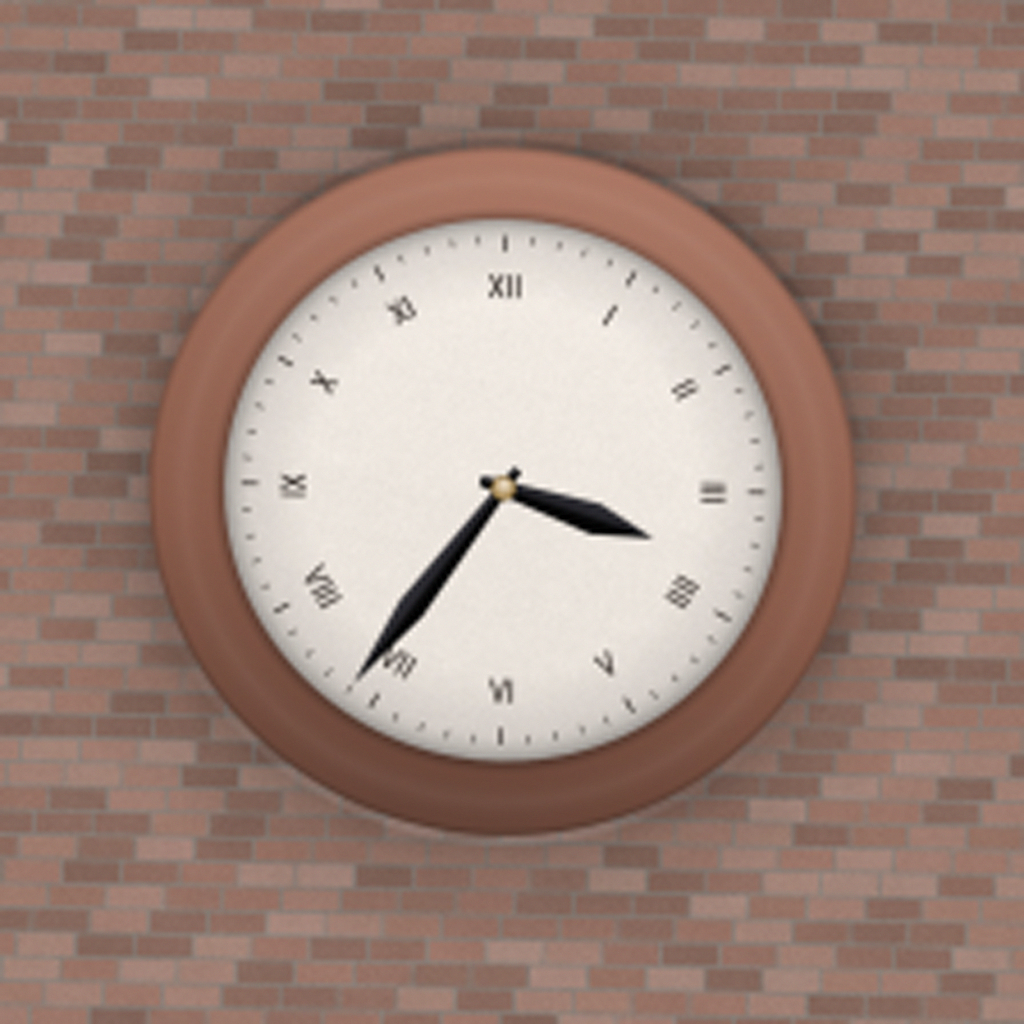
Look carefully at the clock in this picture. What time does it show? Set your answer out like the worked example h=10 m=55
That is h=3 m=36
